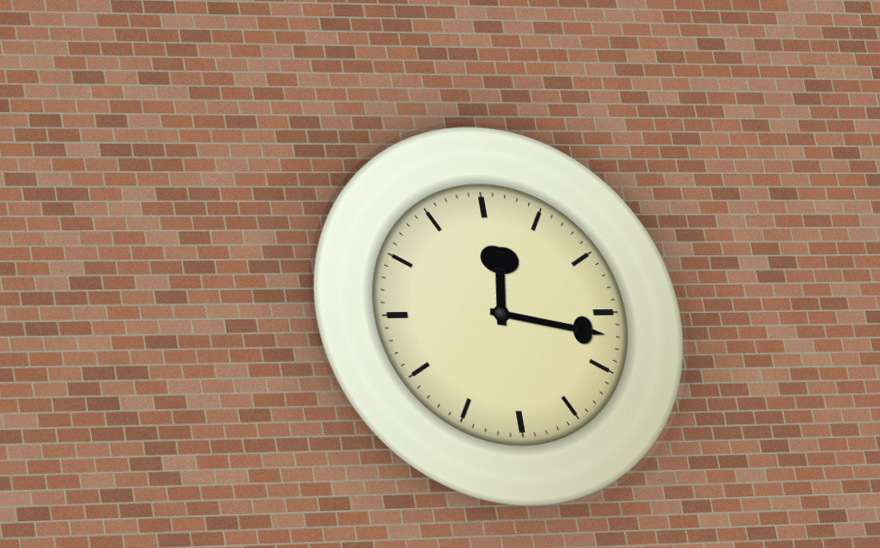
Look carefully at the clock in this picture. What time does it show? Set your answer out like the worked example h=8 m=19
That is h=12 m=17
